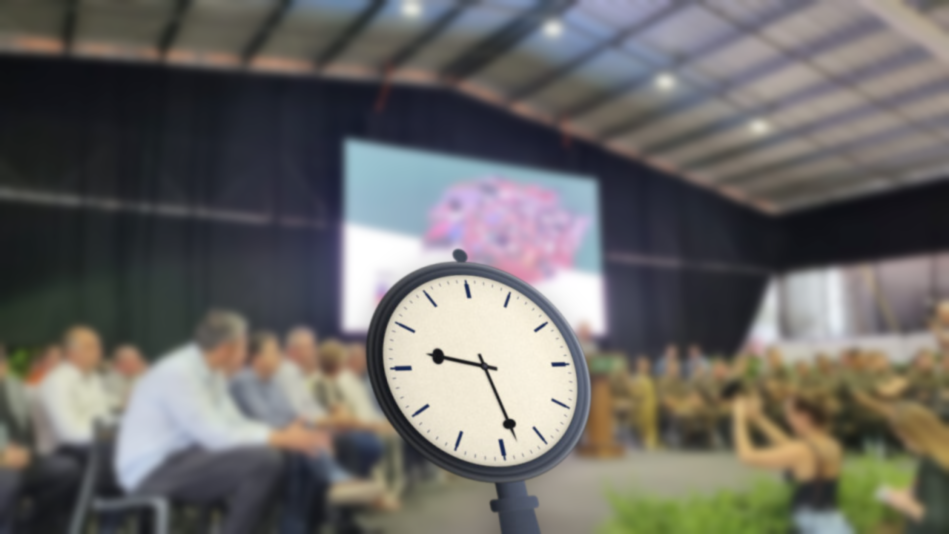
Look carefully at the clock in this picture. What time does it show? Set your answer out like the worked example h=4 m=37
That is h=9 m=28
